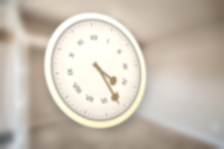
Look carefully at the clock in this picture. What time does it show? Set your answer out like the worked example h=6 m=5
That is h=4 m=26
